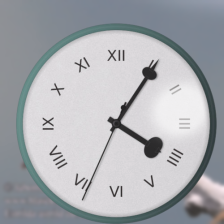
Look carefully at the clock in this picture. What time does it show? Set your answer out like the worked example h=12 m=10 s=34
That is h=4 m=5 s=34
